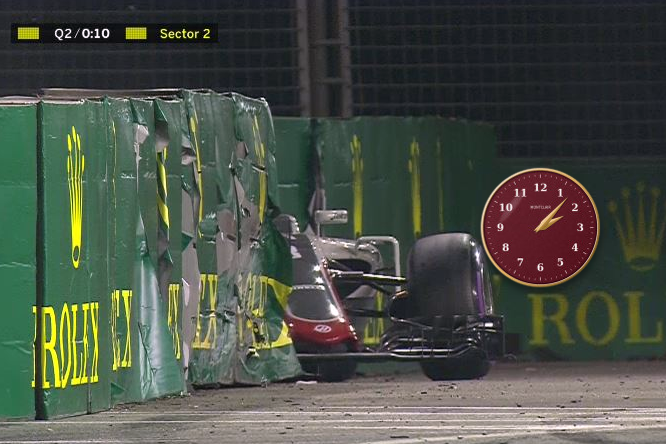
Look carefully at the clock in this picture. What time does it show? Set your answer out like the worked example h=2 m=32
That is h=2 m=7
